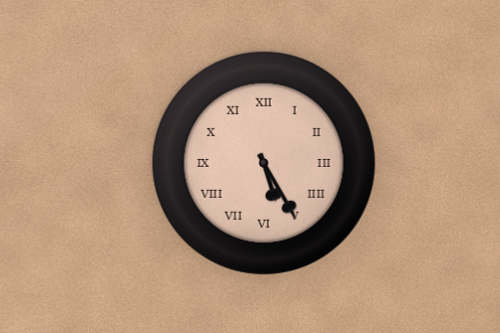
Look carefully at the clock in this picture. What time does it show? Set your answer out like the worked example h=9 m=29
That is h=5 m=25
